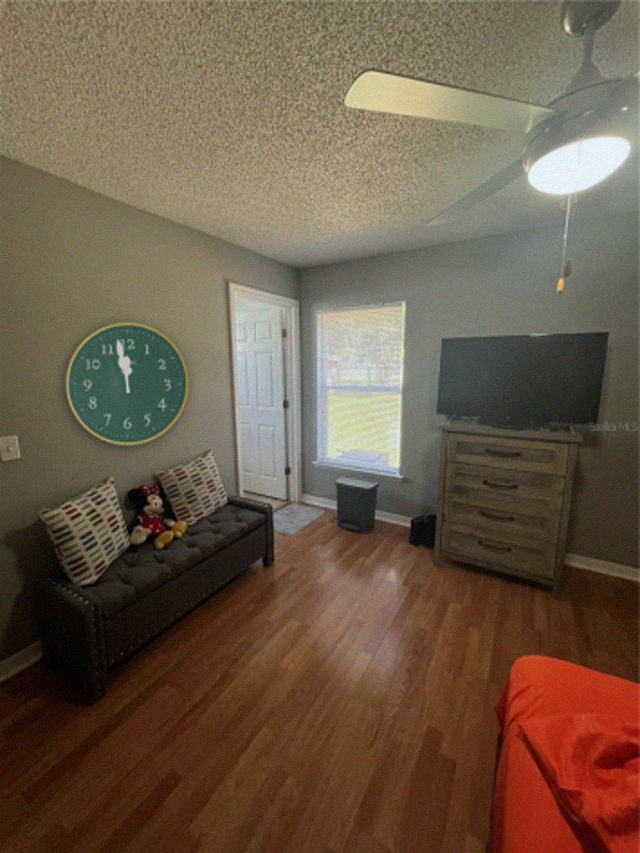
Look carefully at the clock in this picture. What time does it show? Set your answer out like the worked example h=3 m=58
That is h=11 m=58
